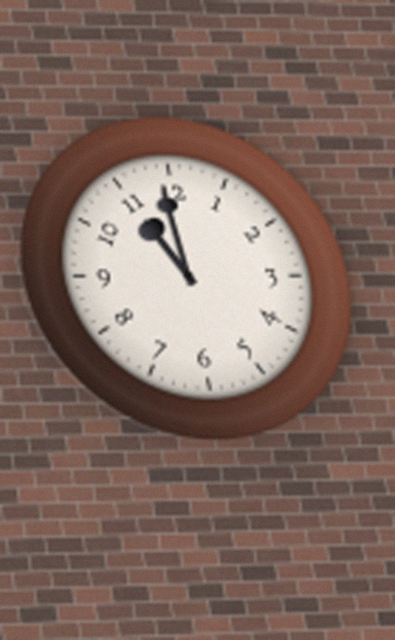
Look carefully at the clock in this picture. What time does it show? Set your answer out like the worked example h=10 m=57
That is h=10 m=59
